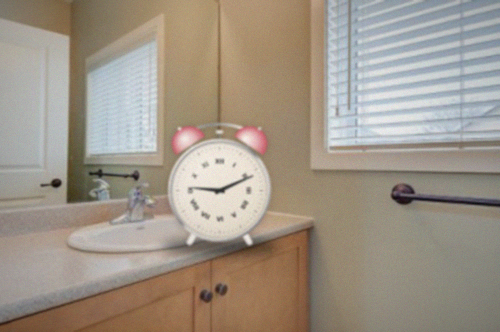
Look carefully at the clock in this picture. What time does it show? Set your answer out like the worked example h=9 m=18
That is h=9 m=11
